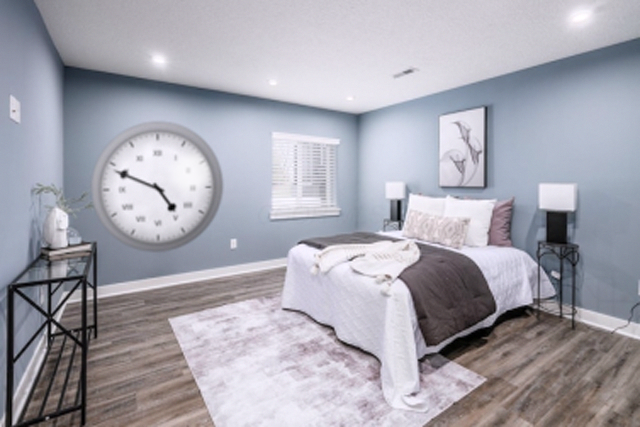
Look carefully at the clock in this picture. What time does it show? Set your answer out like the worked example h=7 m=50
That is h=4 m=49
